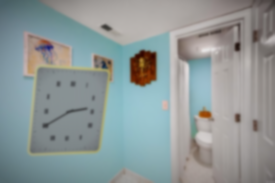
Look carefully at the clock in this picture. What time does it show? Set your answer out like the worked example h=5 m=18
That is h=2 m=40
